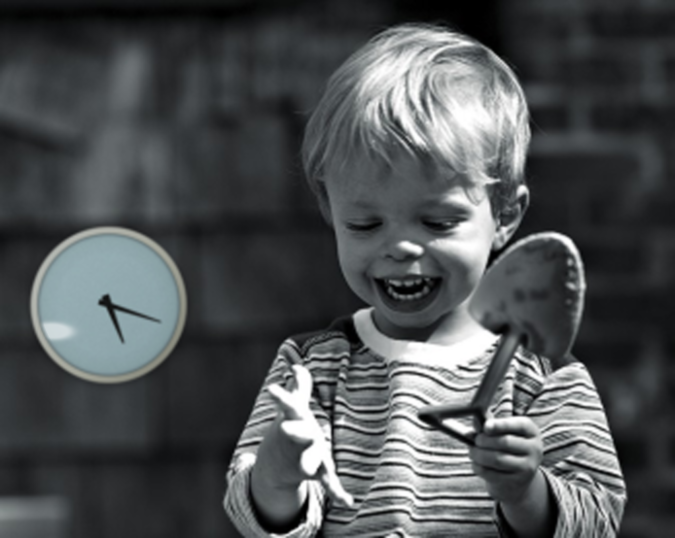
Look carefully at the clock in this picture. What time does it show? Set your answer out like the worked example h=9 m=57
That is h=5 m=18
